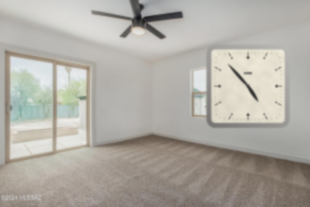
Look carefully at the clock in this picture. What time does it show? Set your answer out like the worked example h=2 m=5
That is h=4 m=53
